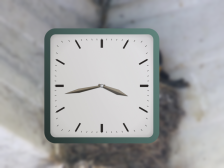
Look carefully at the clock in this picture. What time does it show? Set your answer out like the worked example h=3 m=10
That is h=3 m=43
